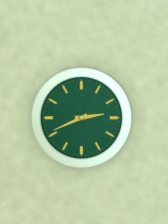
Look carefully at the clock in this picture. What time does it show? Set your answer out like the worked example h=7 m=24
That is h=2 m=41
